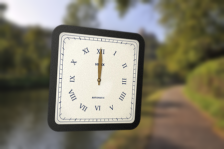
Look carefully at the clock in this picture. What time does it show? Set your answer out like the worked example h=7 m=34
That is h=12 m=0
